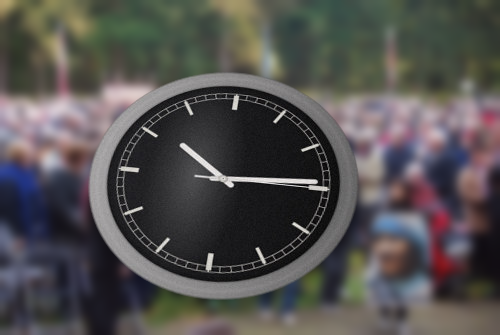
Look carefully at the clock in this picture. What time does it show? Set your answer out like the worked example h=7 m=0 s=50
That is h=10 m=14 s=15
